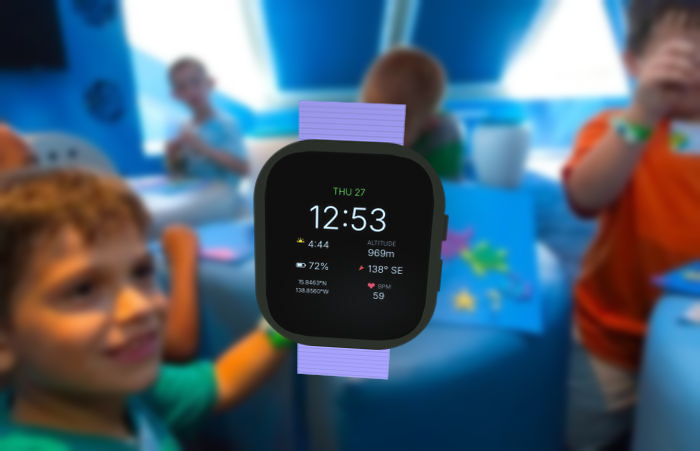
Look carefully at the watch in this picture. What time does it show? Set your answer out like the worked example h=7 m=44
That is h=12 m=53
